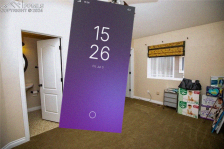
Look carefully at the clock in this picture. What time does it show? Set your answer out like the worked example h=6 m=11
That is h=15 m=26
